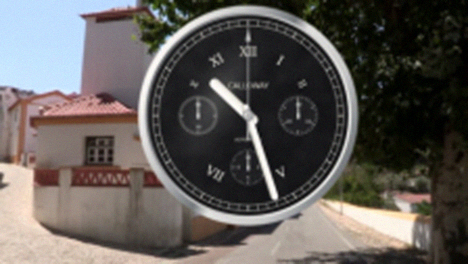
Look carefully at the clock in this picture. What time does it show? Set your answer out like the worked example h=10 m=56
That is h=10 m=27
